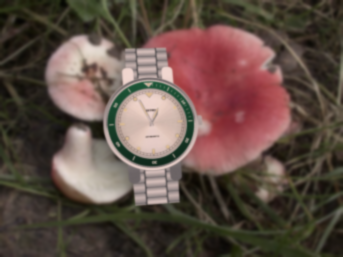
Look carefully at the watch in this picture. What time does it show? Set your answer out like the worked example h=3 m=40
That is h=12 m=56
